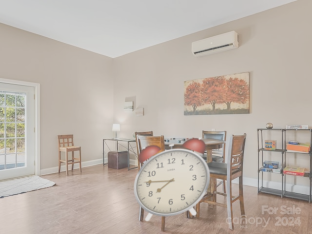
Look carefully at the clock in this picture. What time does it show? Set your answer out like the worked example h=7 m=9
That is h=7 m=46
